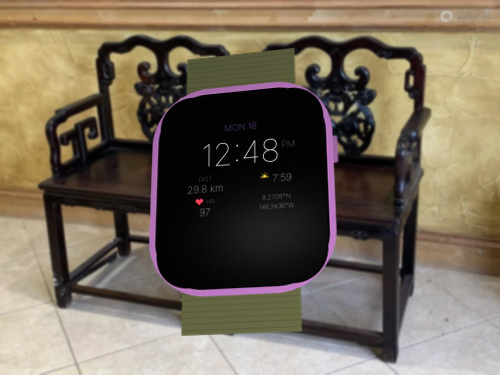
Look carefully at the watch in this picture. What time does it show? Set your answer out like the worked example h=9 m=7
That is h=12 m=48
